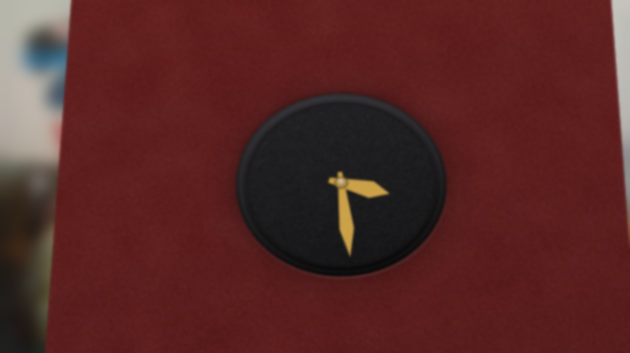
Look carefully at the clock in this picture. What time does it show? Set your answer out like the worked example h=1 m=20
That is h=3 m=29
